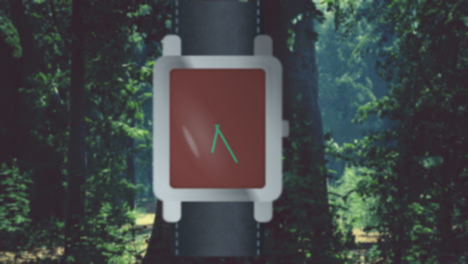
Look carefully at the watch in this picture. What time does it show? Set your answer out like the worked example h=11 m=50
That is h=6 m=25
